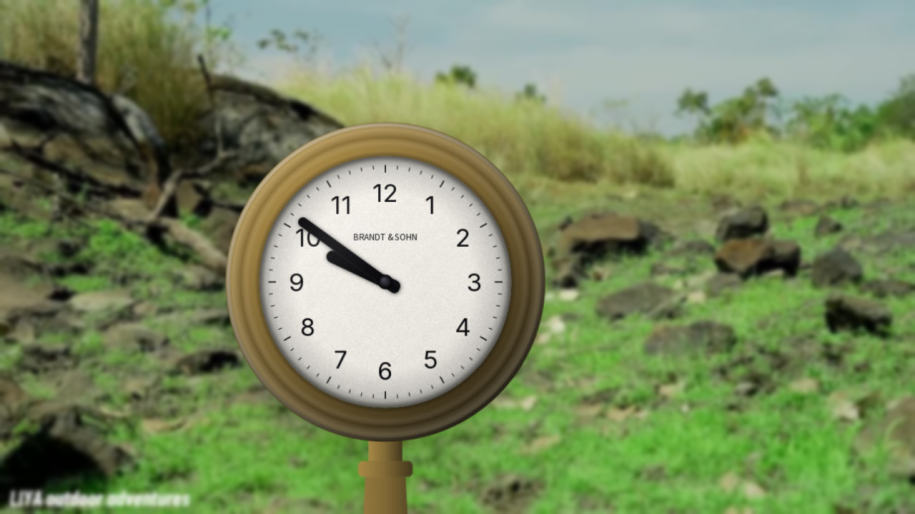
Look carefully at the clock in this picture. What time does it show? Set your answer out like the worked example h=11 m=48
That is h=9 m=51
